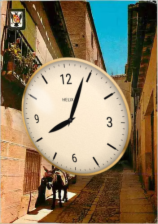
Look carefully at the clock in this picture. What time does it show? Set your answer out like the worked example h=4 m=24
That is h=8 m=4
